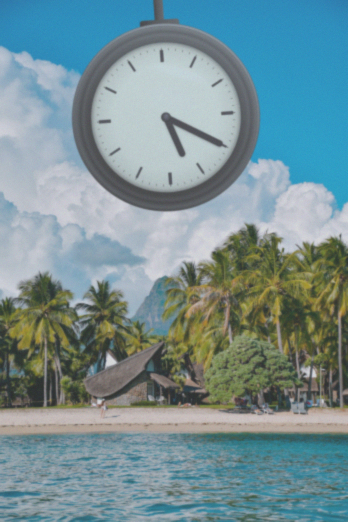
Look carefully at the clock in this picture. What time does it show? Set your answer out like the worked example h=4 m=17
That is h=5 m=20
